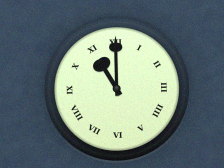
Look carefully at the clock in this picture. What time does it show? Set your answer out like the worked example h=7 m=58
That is h=11 m=0
